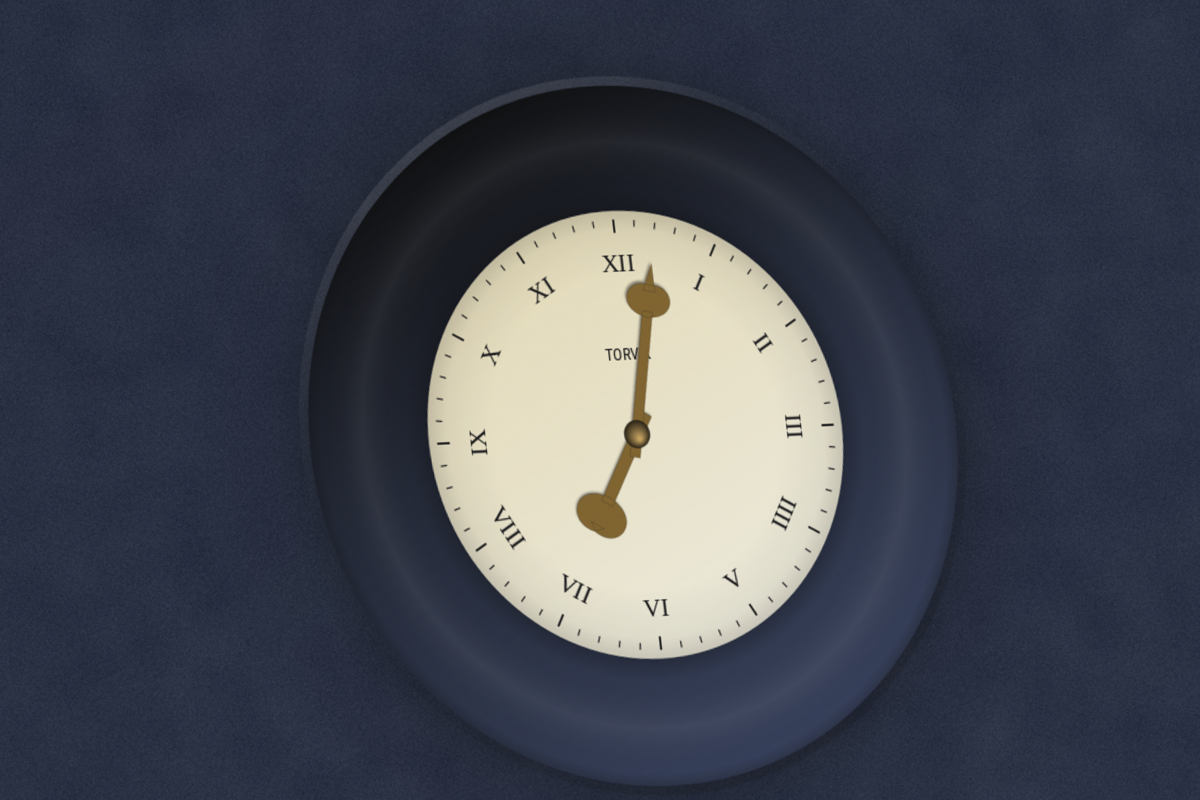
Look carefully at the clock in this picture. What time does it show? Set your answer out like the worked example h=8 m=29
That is h=7 m=2
